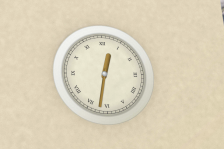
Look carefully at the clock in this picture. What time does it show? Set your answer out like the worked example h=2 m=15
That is h=12 m=32
